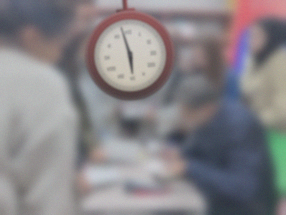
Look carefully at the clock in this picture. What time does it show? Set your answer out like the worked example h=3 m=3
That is h=5 m=58
